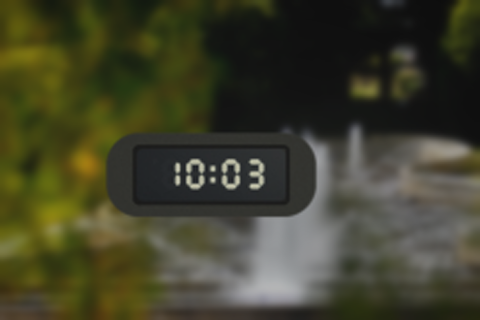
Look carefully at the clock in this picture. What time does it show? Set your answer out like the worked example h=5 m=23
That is h=10 m=3
